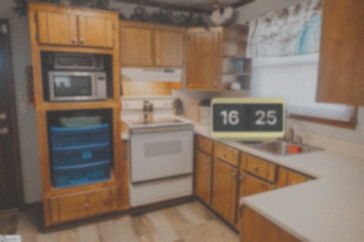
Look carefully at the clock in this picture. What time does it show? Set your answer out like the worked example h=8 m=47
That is h=16 m=25
